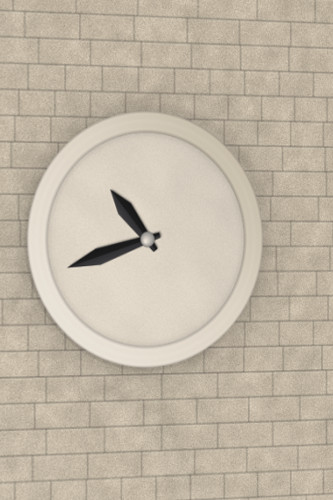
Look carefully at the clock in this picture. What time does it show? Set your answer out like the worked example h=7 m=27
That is h=10 m=42
